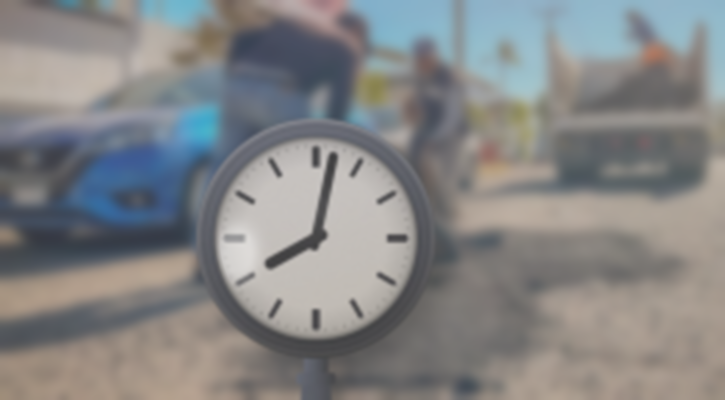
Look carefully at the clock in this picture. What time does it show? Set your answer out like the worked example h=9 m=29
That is h=8 m=2
